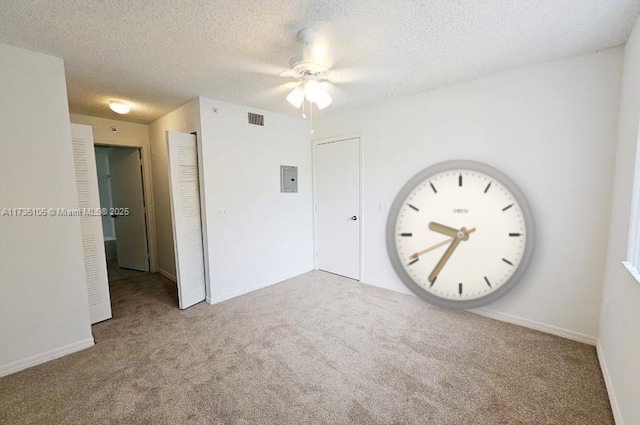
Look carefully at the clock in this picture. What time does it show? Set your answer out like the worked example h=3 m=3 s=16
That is h=9 m=35 s=41
